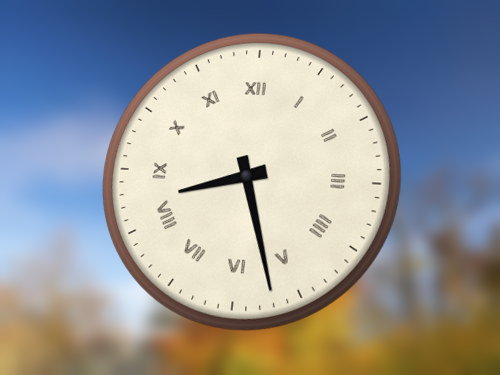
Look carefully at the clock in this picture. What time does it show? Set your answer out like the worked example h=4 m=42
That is h=8 m=27
